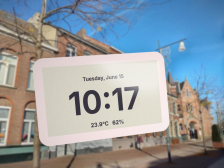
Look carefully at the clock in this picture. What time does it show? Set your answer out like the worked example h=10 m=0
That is h=10 m=17
